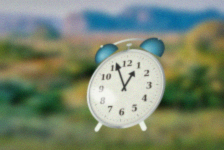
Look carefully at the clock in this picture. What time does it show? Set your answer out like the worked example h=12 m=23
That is h=12 m=56
